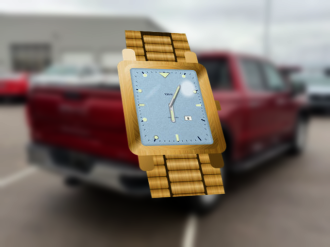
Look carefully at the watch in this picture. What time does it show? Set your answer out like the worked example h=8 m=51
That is h=6 m=5
